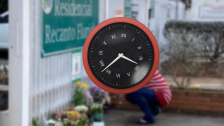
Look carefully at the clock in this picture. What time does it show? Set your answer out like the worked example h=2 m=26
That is h=3 m=37
